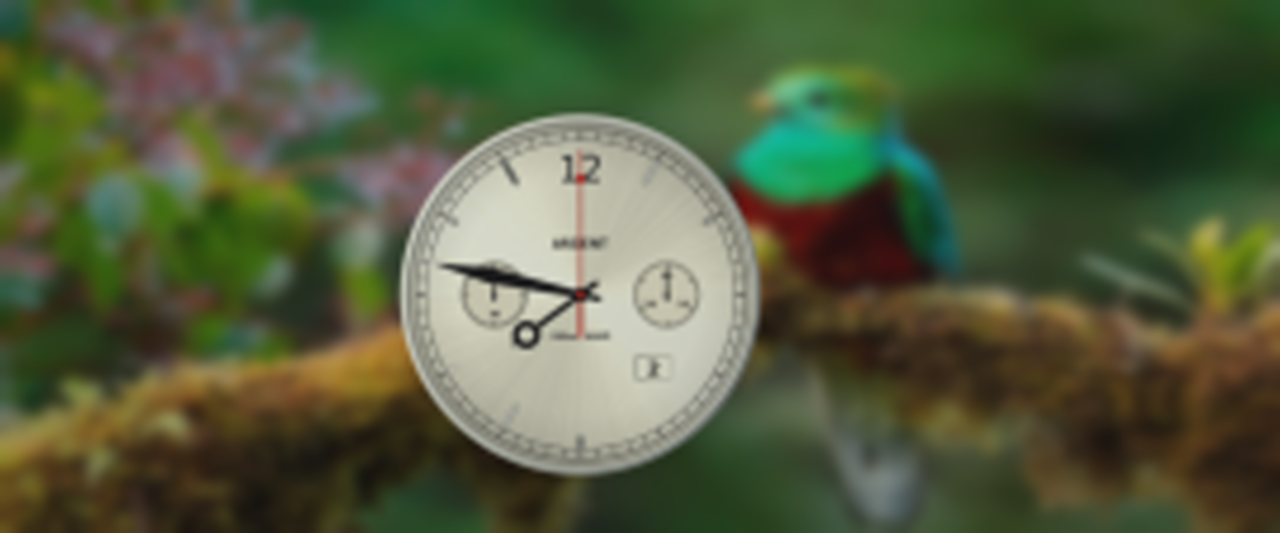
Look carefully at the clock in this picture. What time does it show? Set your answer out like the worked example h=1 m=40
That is h=7 m=47
